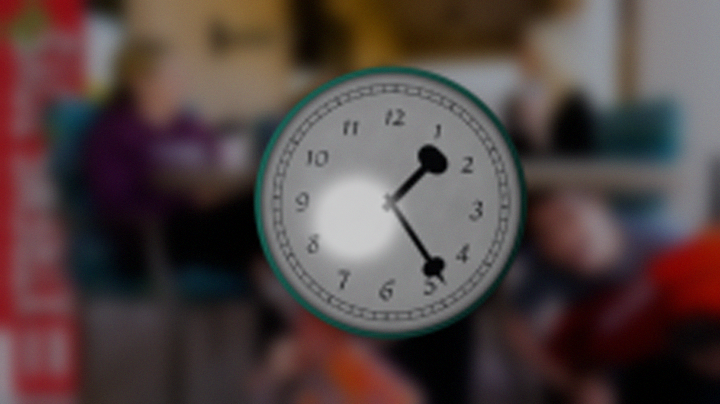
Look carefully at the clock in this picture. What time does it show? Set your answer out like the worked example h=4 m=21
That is h=1 m=24
